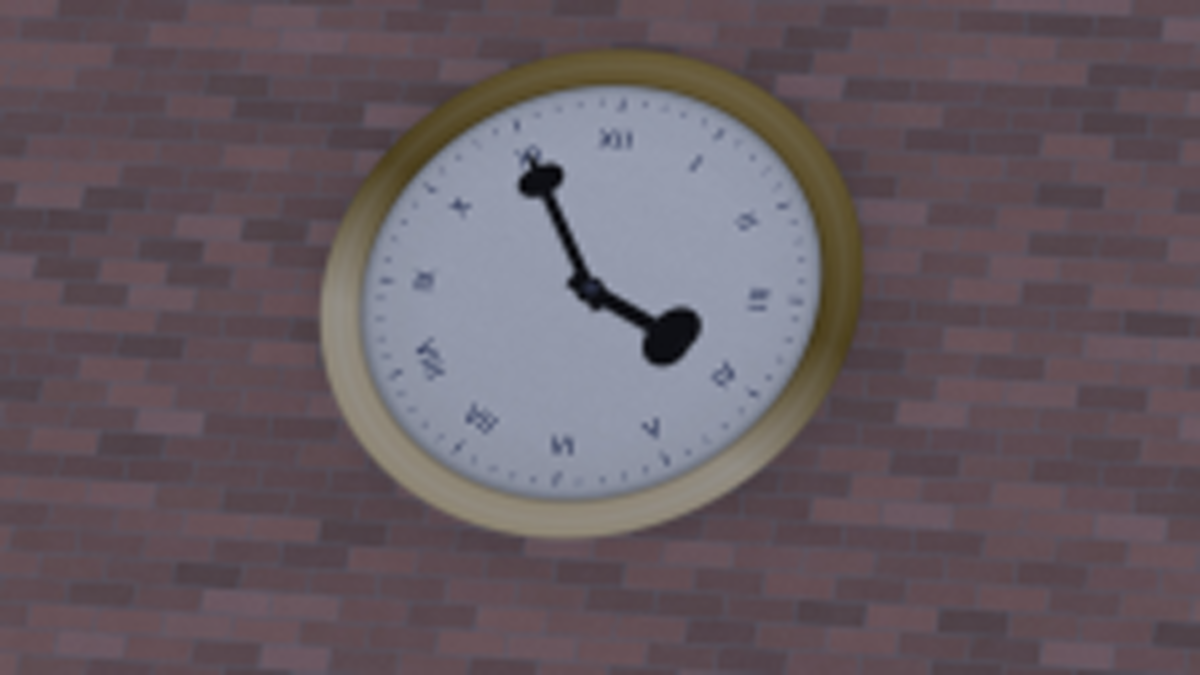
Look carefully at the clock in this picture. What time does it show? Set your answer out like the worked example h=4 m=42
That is h=3 m=55
